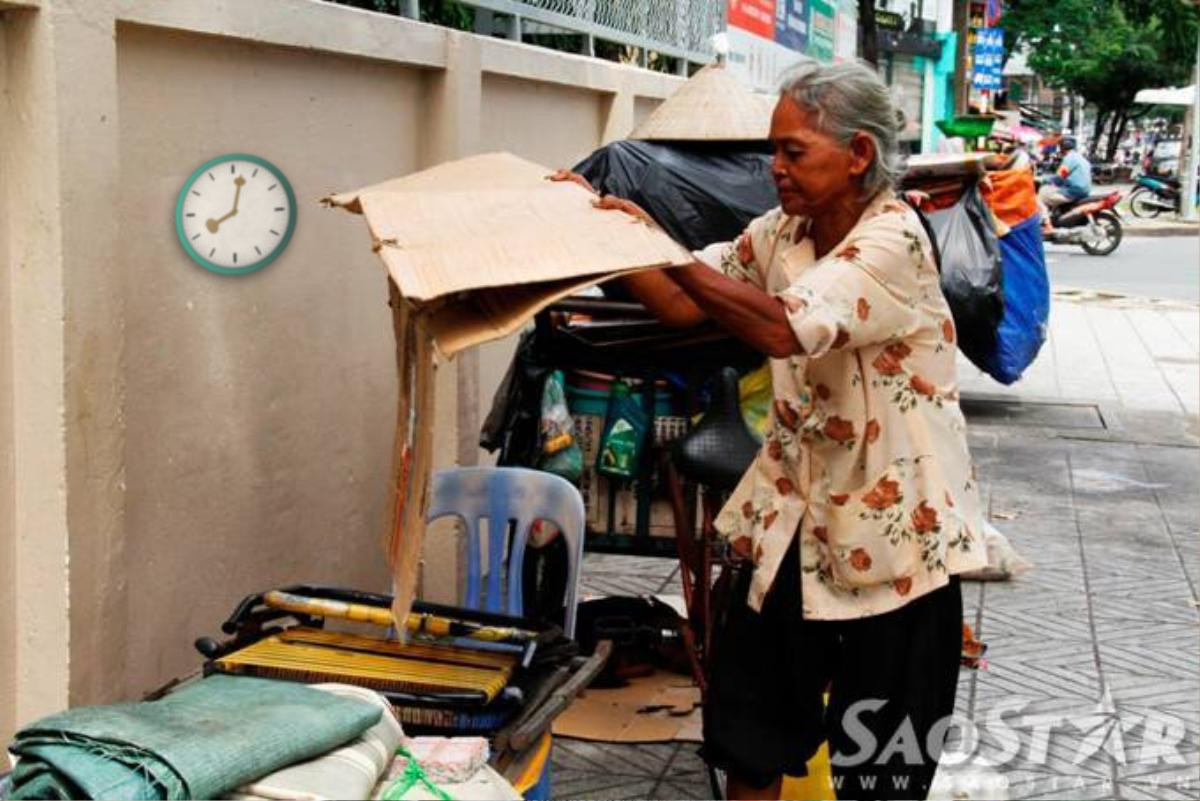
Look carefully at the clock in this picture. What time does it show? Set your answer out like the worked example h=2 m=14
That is h=8 m=2
